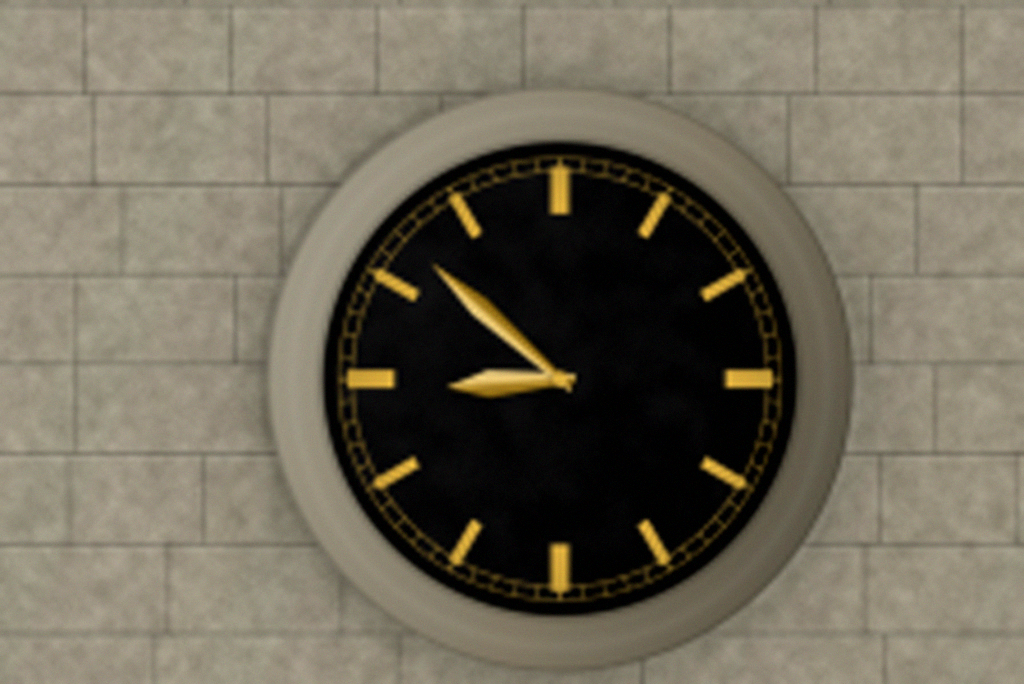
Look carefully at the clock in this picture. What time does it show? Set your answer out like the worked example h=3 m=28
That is h=8 m=52
